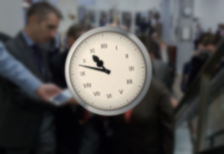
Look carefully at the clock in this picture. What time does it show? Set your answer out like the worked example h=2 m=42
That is h=10 m=48
